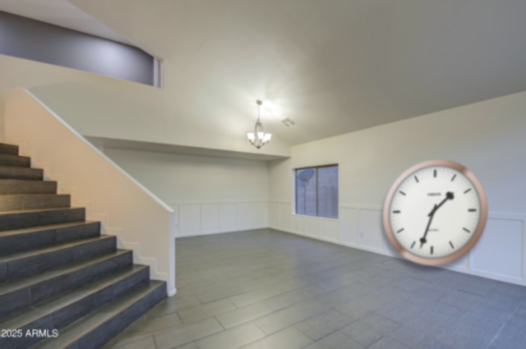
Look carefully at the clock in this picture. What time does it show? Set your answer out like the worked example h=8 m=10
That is h=1 m=33
